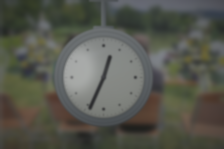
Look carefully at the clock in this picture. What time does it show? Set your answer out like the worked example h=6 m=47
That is h=12 m=34
